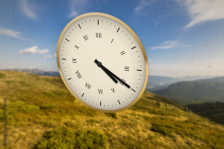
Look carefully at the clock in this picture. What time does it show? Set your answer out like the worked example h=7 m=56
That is h=4 m=20
